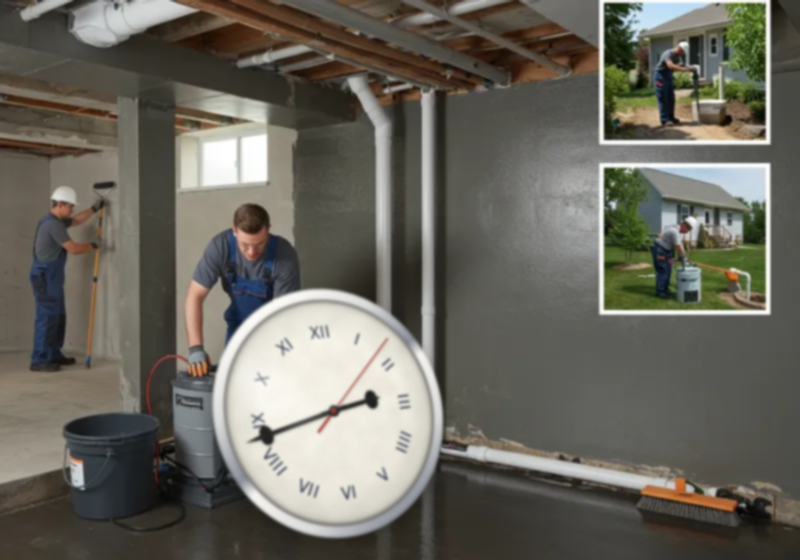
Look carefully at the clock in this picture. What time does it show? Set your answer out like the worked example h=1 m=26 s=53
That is h=2 m=43 s=8
